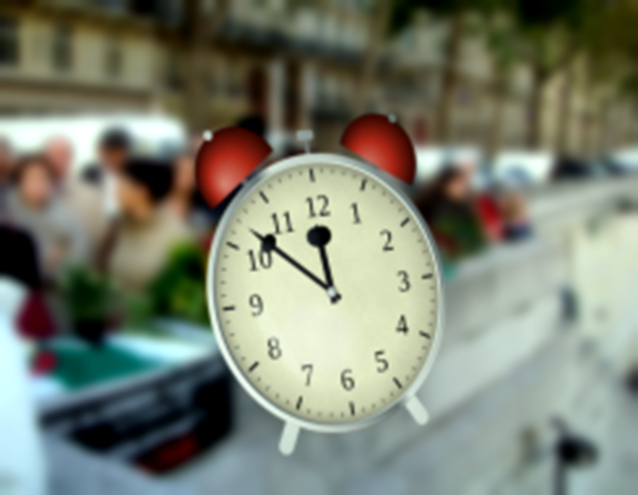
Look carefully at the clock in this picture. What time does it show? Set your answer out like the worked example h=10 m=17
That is h=11 m=52
